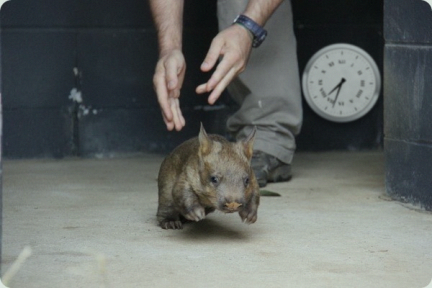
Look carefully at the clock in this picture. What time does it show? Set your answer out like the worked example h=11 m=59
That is h=7 m=33
